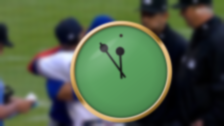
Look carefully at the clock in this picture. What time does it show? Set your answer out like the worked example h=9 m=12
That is h=11 m=54
